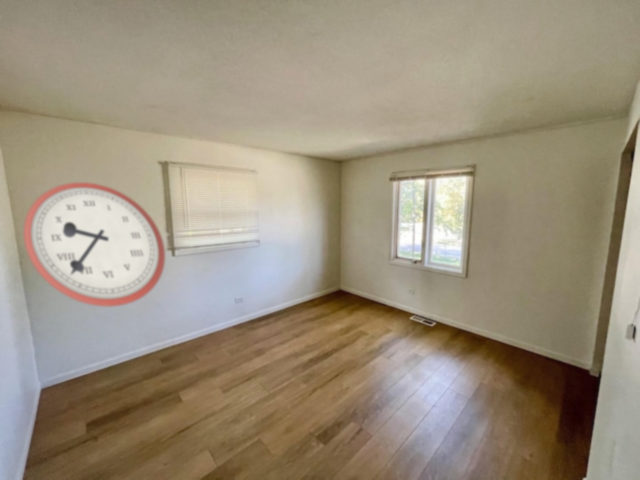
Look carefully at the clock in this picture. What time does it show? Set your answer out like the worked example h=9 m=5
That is h=9 m=37
